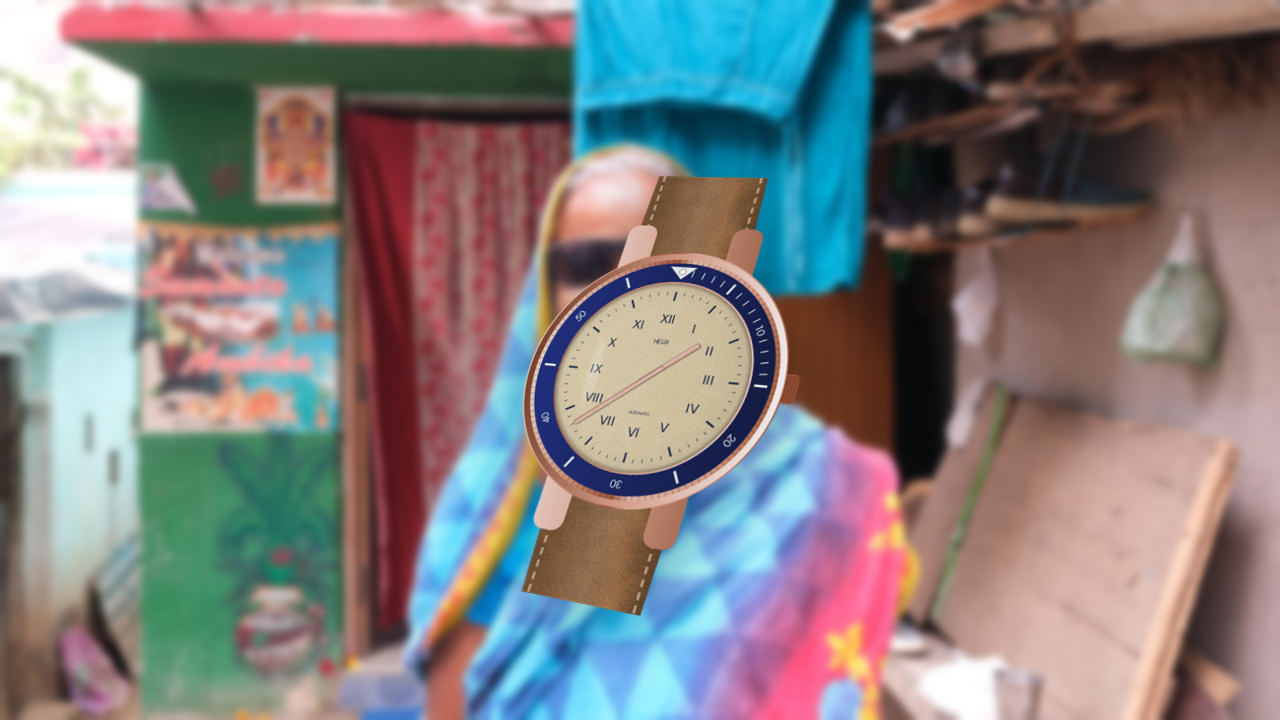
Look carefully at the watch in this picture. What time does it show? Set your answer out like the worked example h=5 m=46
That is h=1 m=38
